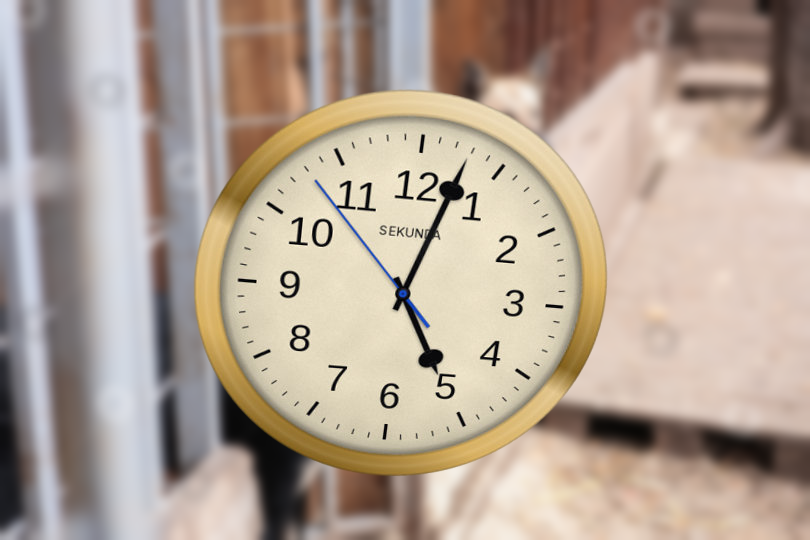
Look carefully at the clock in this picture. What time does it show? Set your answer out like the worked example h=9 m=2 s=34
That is h=5 m=2 s=53
